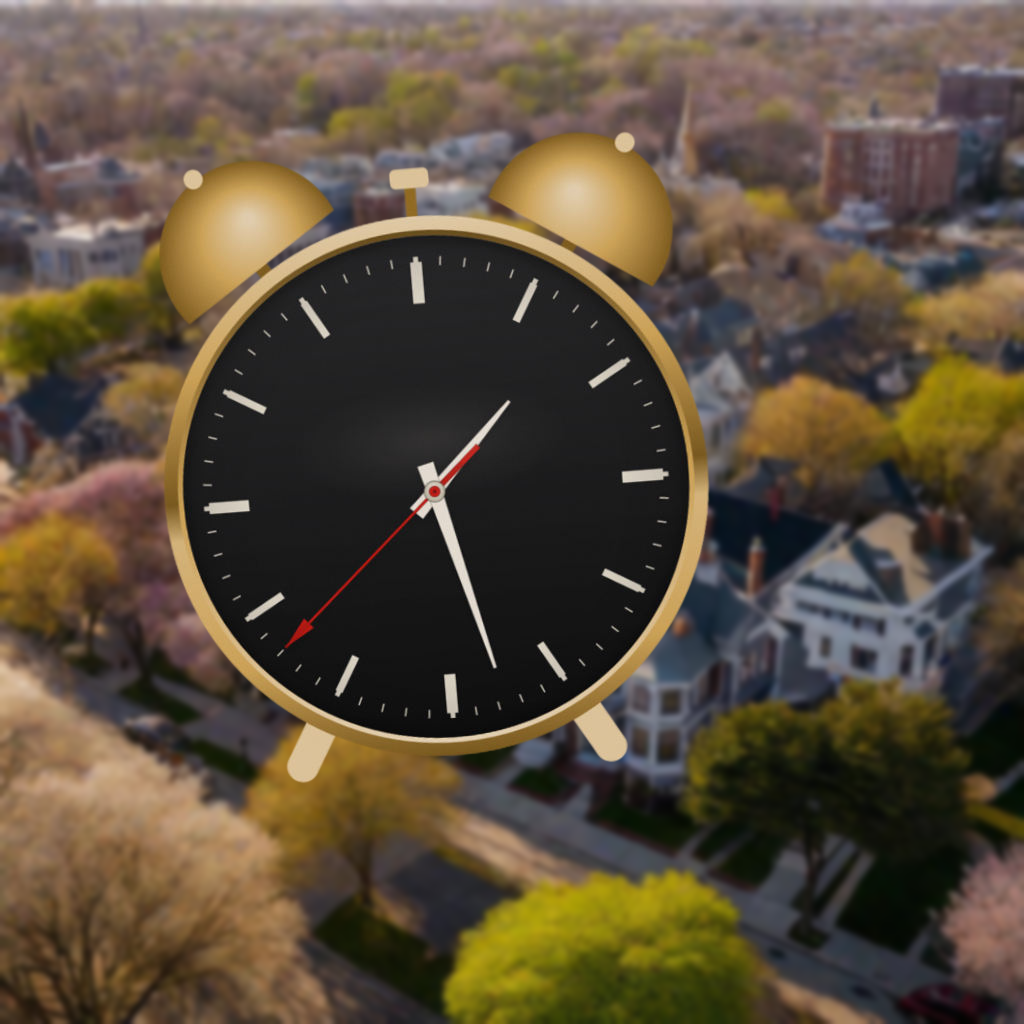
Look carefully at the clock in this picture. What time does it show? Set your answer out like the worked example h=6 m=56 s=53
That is h=1 m=27 s=38
